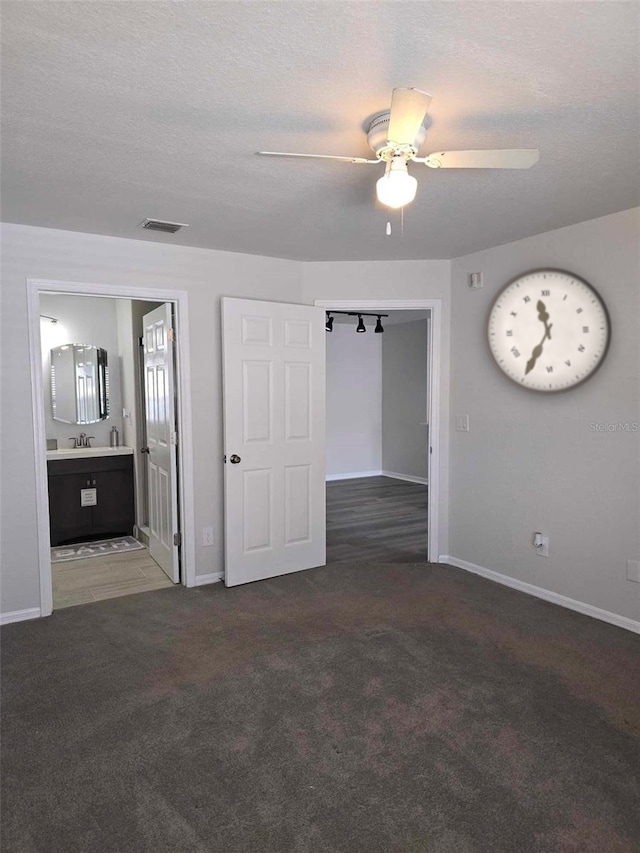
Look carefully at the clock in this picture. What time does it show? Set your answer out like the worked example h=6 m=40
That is h=11 m=35
